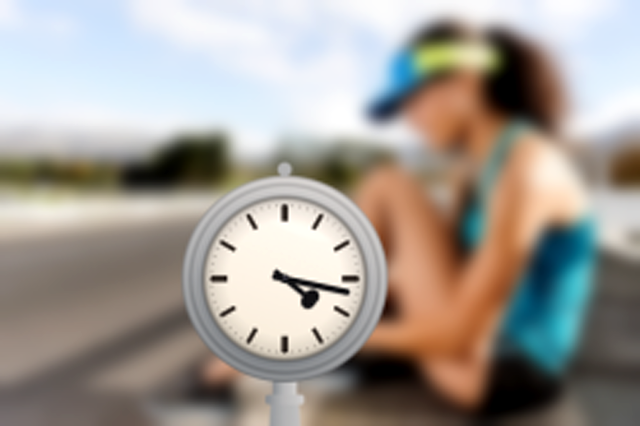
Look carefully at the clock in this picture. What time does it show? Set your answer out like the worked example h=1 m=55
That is h=4 m=17
